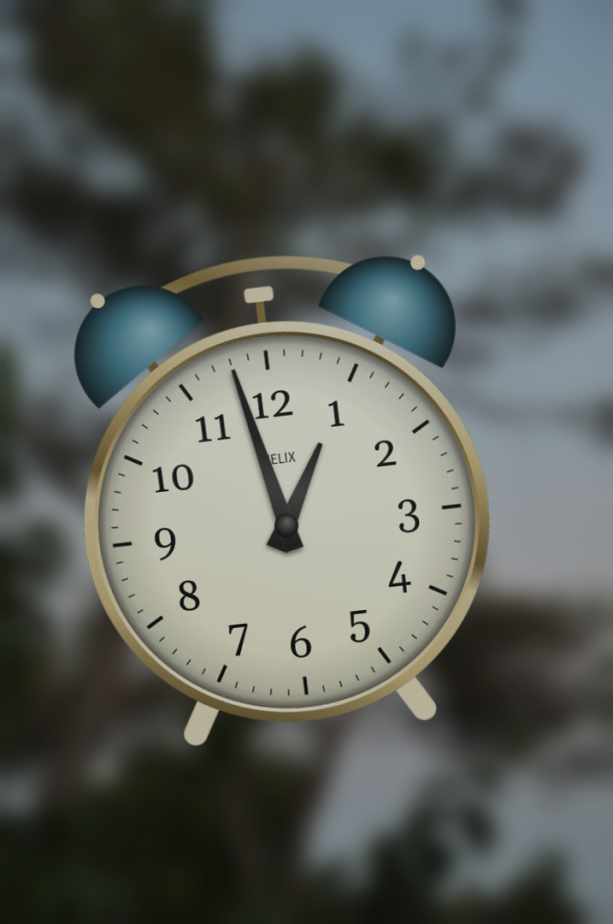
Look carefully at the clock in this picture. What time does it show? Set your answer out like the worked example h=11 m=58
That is h=12 m=58
